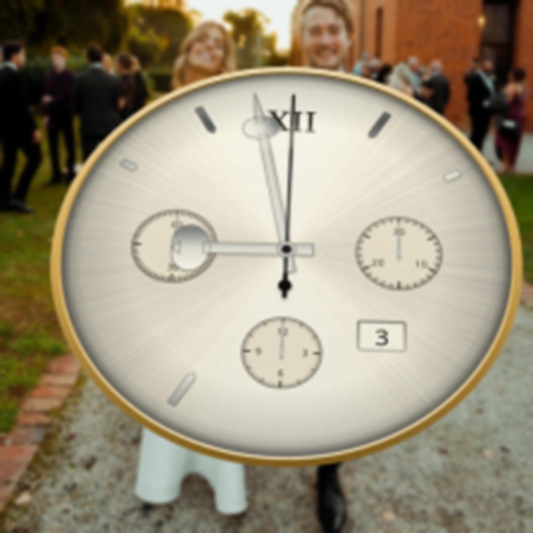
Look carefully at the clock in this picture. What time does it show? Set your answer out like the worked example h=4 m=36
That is h=8 m=58
